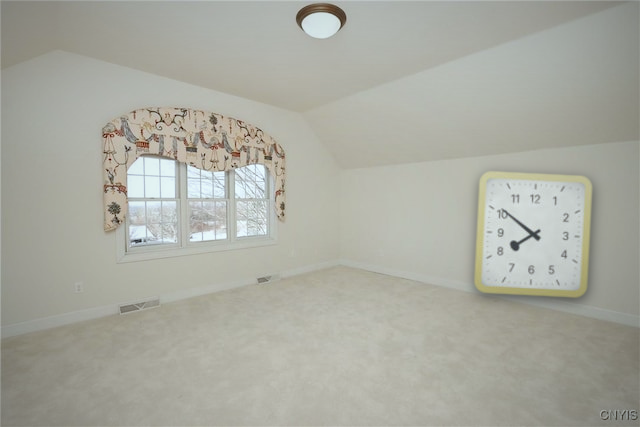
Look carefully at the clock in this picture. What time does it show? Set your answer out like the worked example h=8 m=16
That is h=7 m=51
